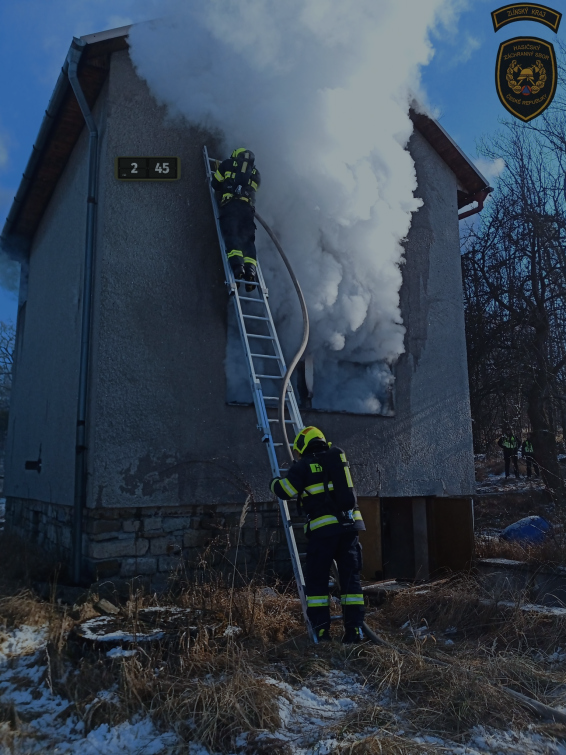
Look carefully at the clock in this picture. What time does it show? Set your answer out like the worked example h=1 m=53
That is h=2 m=45
